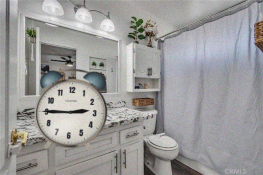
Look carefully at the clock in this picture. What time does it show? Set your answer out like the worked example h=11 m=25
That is h=2 m=45
